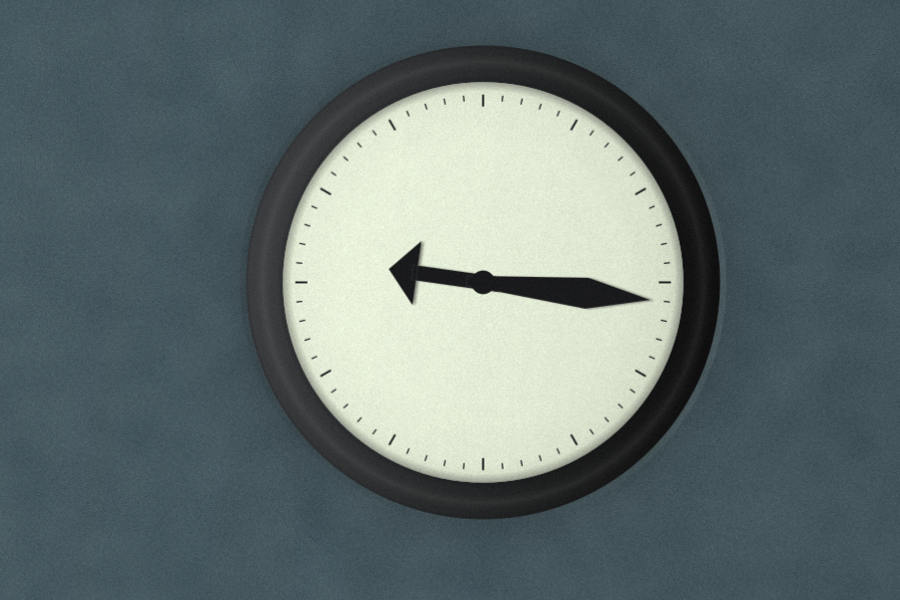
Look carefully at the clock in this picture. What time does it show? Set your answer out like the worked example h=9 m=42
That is h=9 m=16
